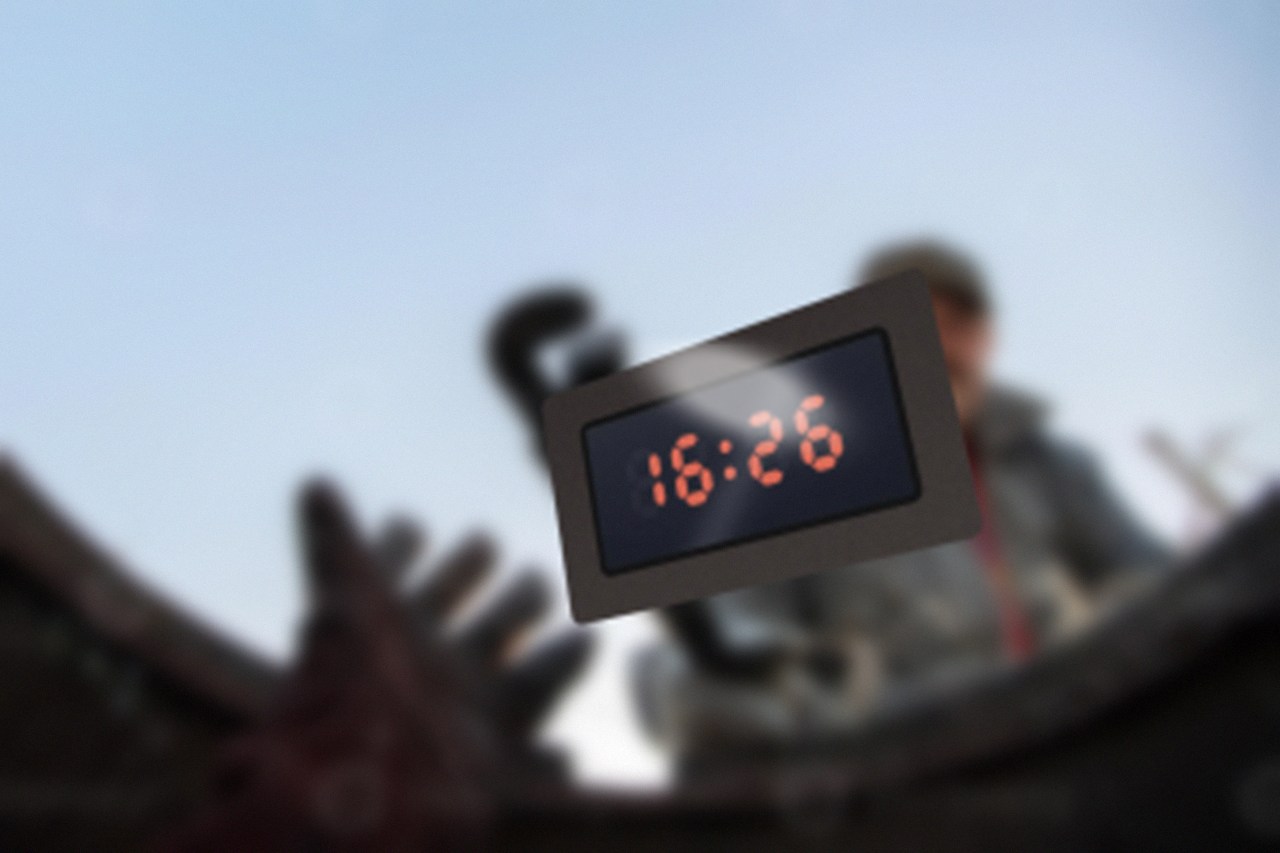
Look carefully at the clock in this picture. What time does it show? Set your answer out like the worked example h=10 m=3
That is h=16 m=26
